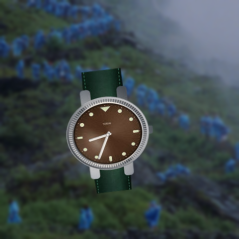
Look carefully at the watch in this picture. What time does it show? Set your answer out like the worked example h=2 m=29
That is h=8 m=34
